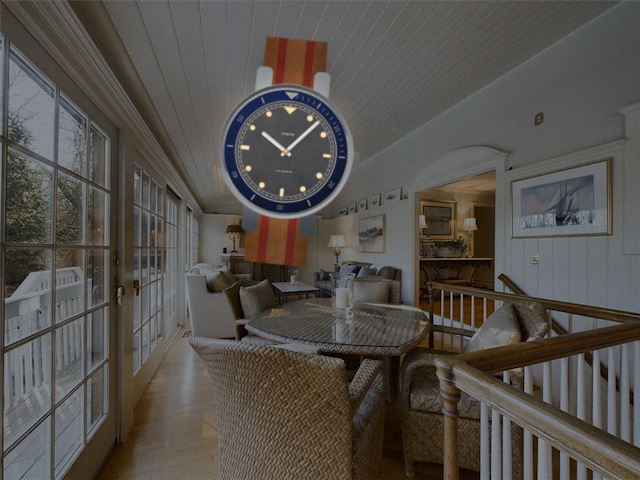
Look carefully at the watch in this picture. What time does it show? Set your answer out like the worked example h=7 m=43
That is h=10 m=7
